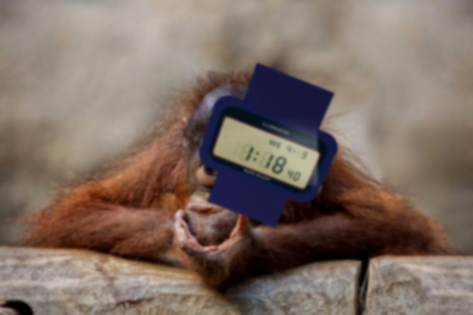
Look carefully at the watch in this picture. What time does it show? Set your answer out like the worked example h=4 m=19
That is h=1 m=18
